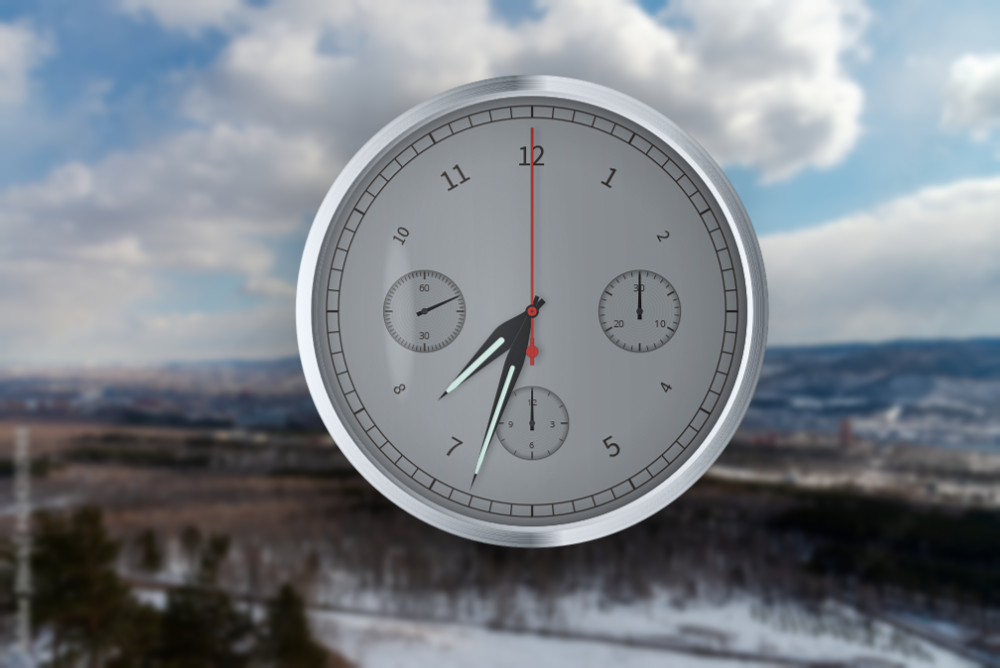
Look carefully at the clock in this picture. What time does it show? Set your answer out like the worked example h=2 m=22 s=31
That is h=7 m=33 s=11
